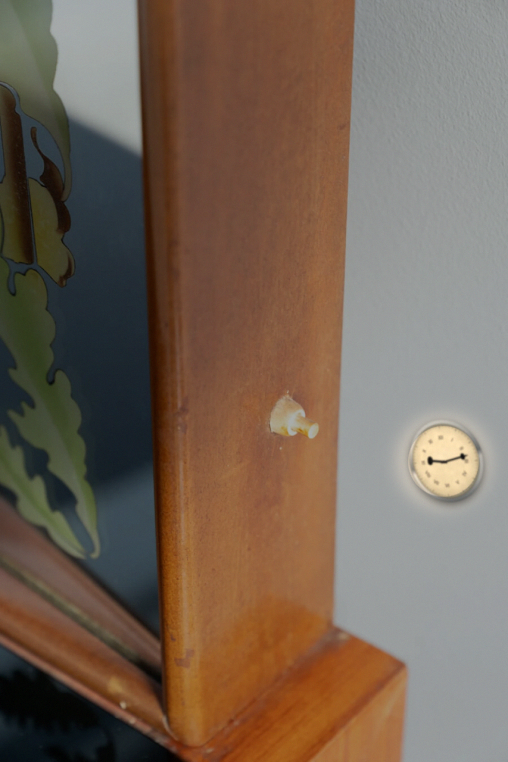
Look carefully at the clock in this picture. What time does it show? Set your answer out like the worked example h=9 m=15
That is h=9 m=13
